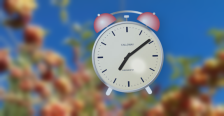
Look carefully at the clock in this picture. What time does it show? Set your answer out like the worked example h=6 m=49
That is h=7 m=9
